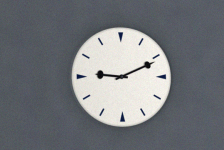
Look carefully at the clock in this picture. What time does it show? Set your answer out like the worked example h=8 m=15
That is h=9 m=11
